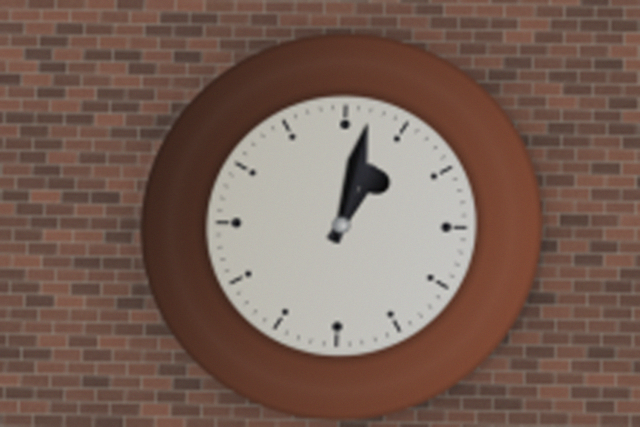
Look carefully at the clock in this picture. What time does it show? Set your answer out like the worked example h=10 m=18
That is h=1 m=2
